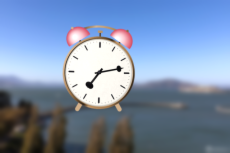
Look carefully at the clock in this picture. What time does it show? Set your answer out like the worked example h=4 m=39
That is h=7 m=13
